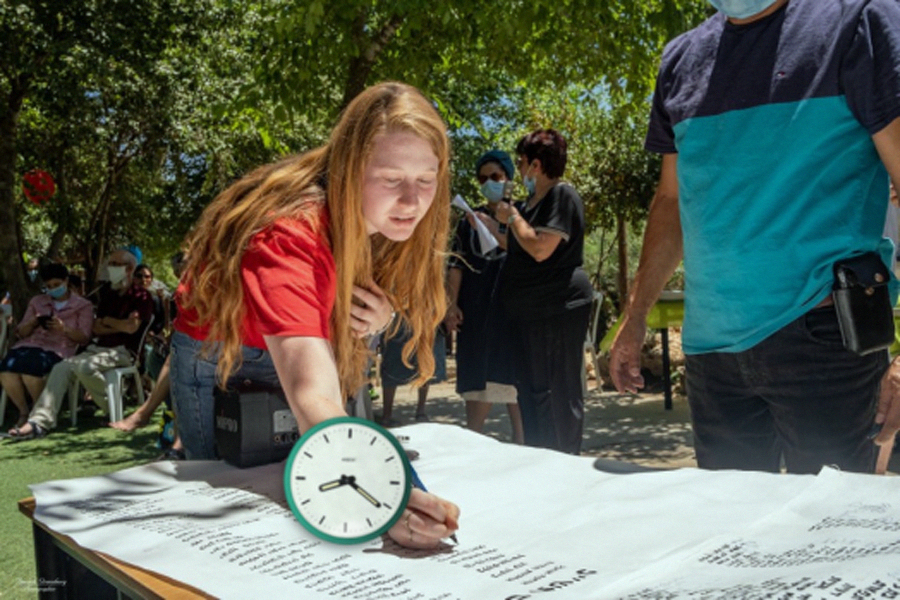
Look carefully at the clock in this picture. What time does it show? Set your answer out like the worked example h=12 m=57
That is h=8 m=21
